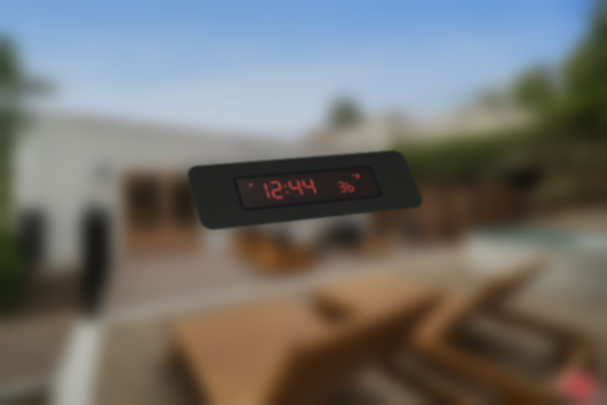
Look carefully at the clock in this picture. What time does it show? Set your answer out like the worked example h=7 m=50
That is h=12 m=44
